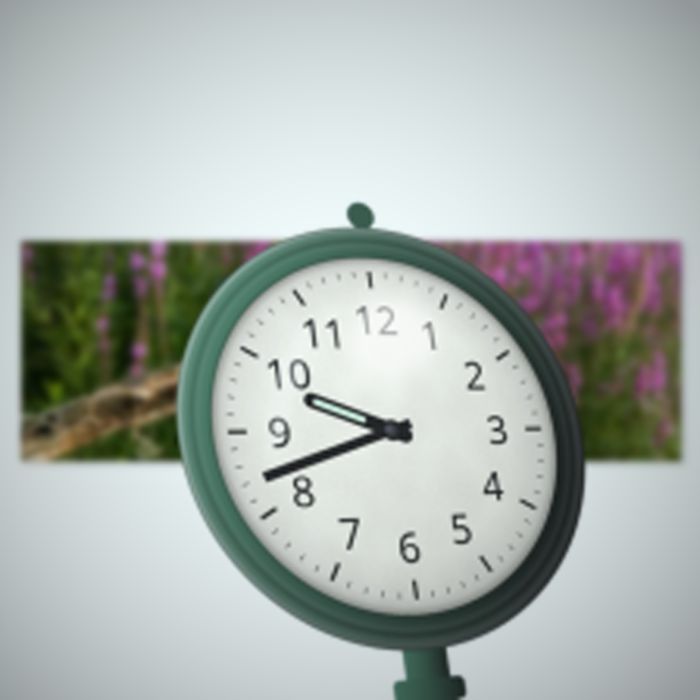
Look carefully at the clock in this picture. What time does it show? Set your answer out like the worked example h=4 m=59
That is h=9 m=42
